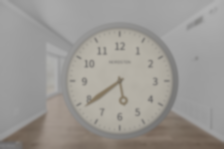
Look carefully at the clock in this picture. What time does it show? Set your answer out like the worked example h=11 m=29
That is h=5 m=39
